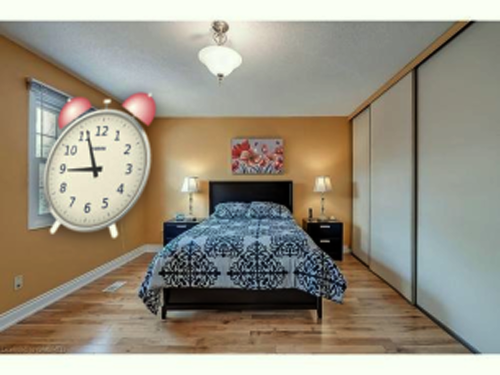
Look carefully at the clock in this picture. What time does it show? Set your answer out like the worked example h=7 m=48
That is h=8 m=56
